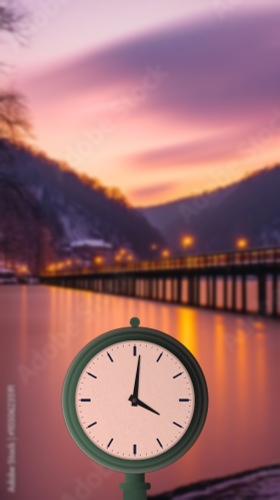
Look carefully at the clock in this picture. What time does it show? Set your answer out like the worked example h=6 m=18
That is h=4 m=1
